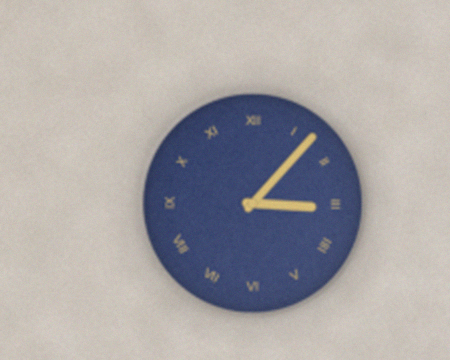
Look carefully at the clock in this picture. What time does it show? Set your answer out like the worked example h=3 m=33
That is h=3 m=7
